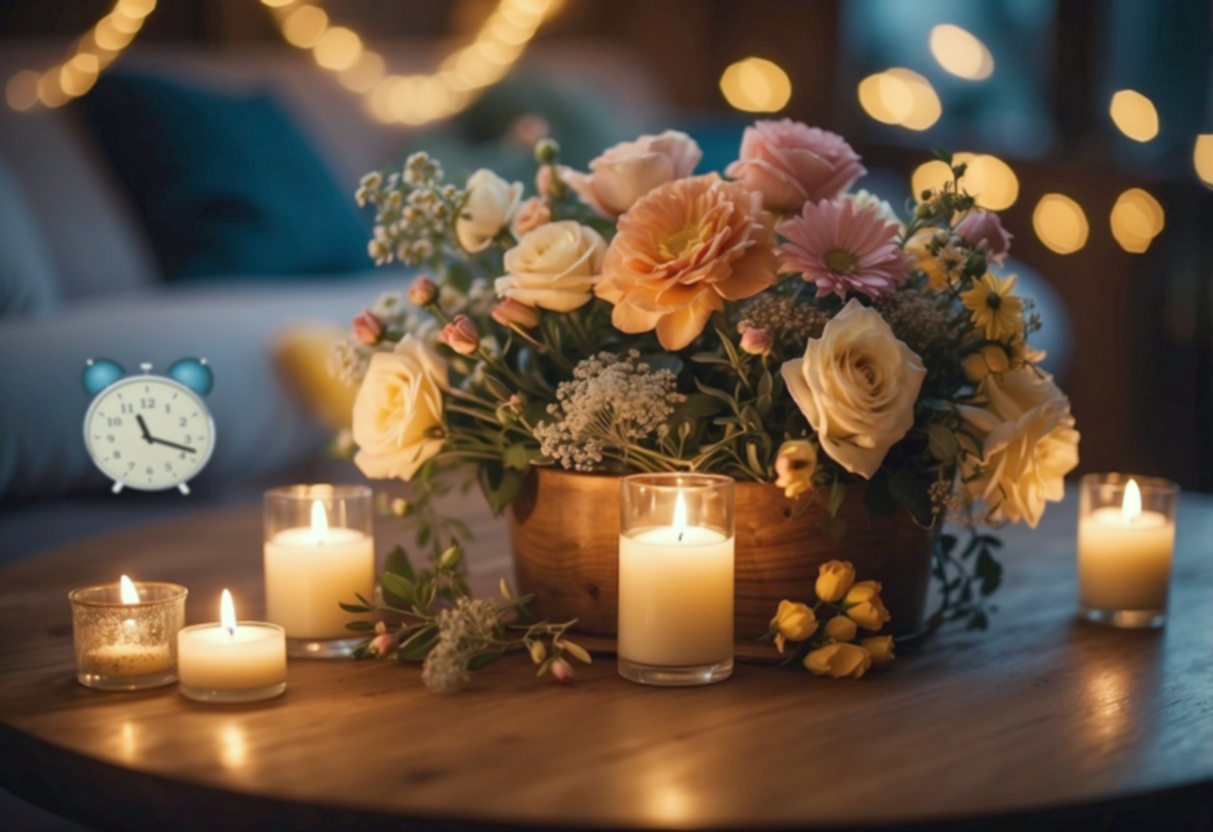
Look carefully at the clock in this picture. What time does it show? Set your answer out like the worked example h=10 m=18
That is h=11 m=18
